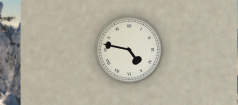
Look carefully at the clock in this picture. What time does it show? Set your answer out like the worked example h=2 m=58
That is h=4 m=47
